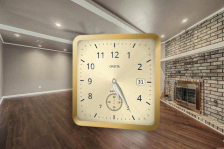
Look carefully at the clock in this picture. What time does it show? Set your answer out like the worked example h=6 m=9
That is h=5 m=25
